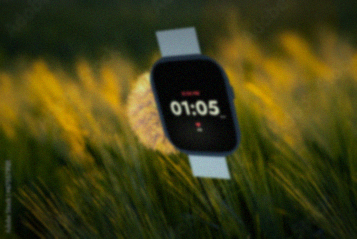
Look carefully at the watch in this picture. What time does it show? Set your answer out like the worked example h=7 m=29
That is h=1 m=5
